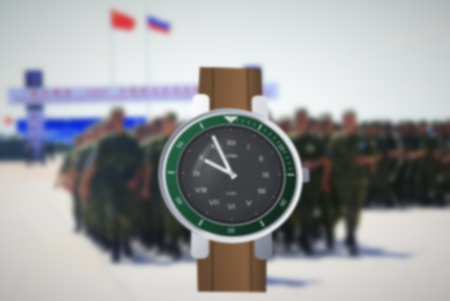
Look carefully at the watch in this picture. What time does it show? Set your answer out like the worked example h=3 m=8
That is h=9 m=56
